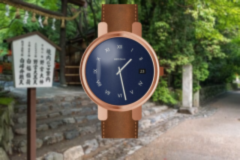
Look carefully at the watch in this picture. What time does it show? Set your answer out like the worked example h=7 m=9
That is h=1 m=28
